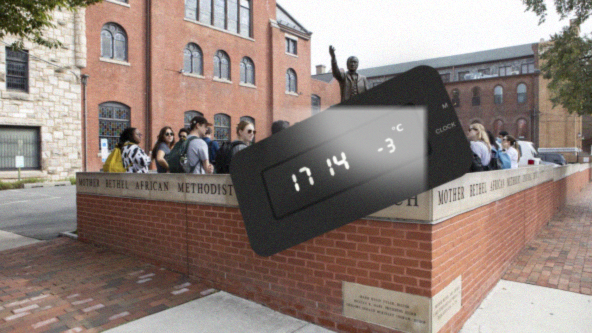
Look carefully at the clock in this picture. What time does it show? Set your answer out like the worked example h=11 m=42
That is h=17 m=14
